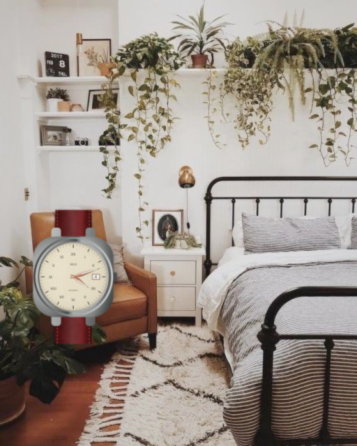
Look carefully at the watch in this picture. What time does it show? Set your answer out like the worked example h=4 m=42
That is h=4 m=12
